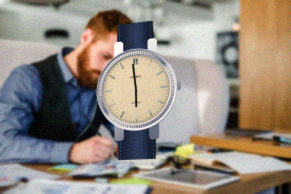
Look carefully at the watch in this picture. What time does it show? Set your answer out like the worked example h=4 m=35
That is h=5 m=59
